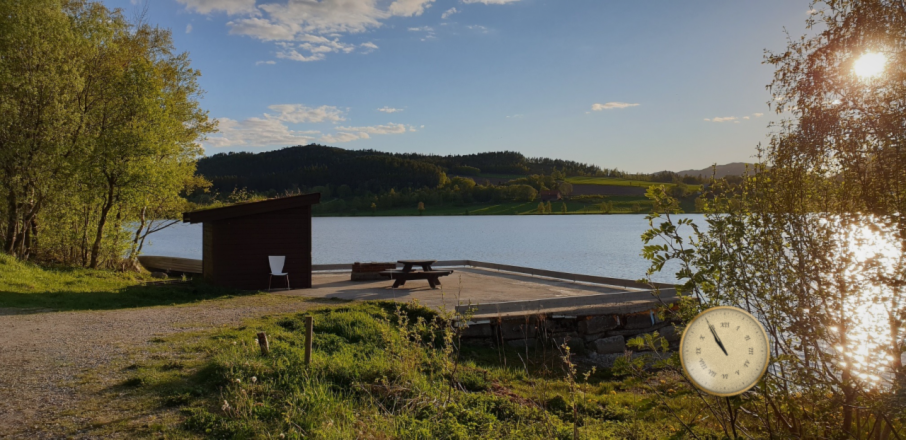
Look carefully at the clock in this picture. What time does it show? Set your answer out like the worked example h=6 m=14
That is h=10 m=55
